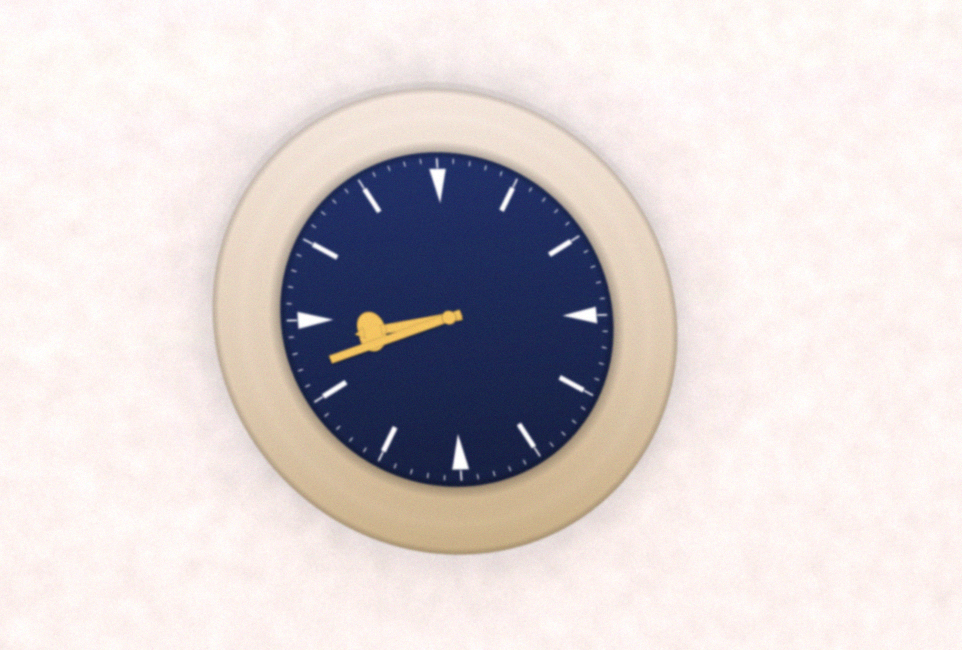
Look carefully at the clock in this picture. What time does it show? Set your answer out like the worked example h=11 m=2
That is h=8 m=42
